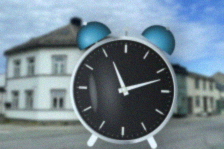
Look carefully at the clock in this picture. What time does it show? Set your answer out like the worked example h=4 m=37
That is h=11 m=12
